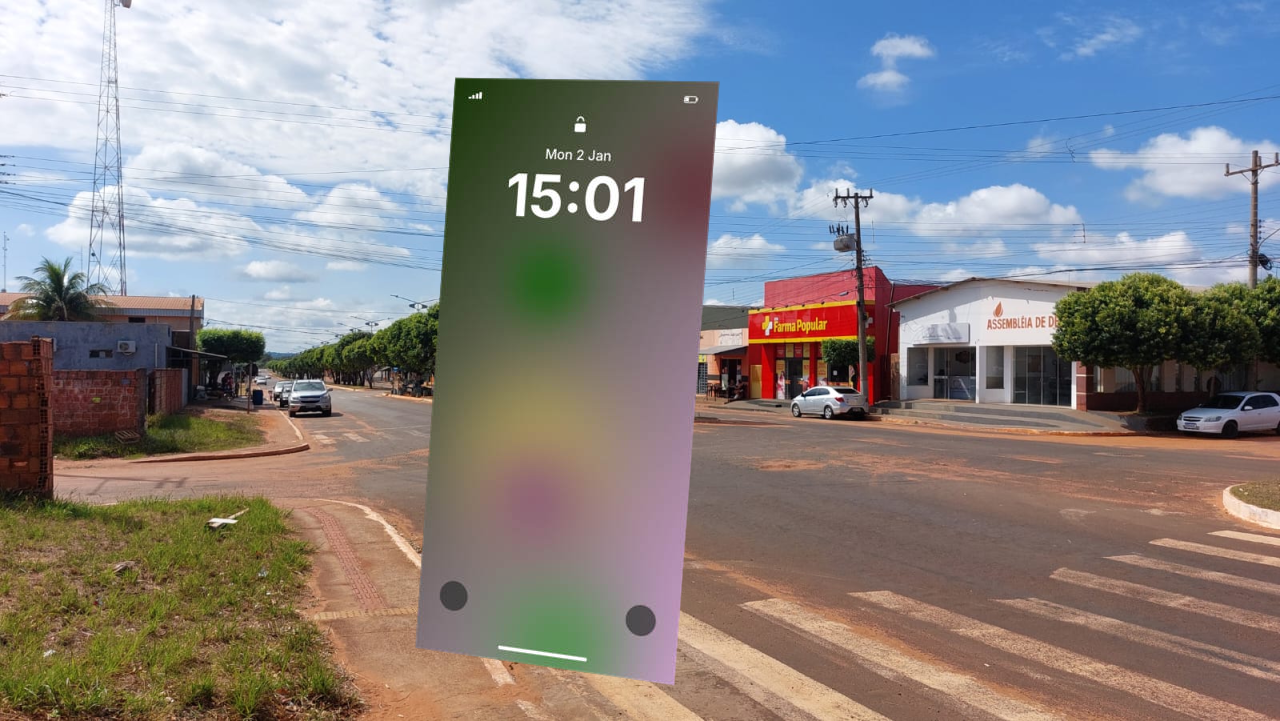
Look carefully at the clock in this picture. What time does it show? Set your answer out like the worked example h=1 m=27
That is h=15 m=1
